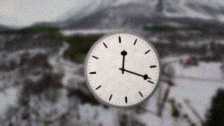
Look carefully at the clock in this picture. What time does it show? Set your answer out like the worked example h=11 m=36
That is h=12 m=19
